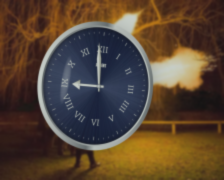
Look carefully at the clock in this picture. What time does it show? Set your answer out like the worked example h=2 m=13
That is h=8 m=59
